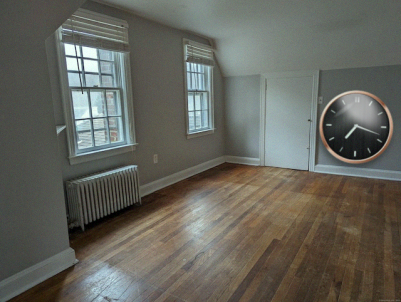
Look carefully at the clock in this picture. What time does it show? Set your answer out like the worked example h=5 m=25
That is h=7 m=18
